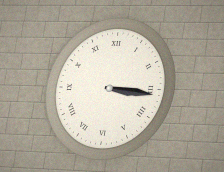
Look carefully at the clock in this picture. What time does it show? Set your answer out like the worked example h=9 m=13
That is h=3 m=16
